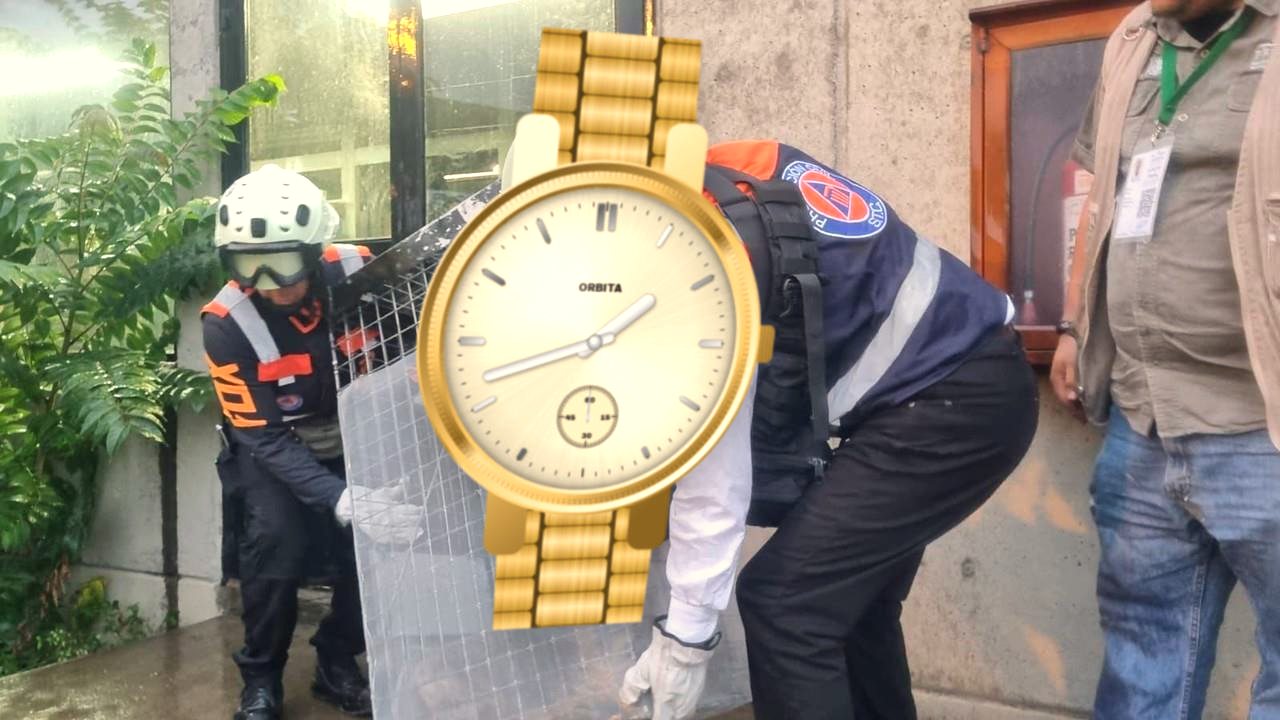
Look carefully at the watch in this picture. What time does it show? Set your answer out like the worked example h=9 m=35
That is h=1 m=42
